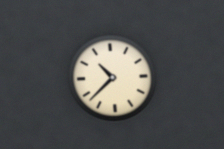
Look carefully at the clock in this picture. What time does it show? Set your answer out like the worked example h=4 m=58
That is h=10 m=38
